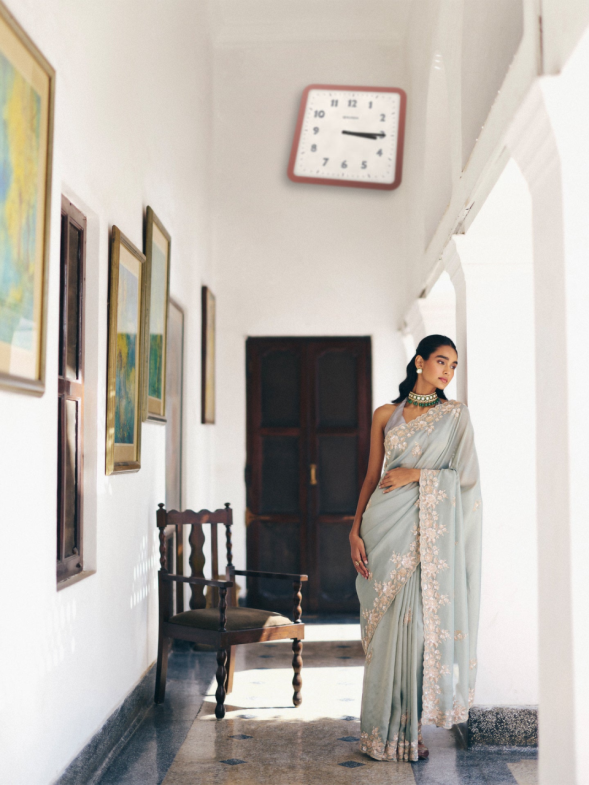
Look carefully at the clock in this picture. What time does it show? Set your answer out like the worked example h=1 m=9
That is h=3 m=15
